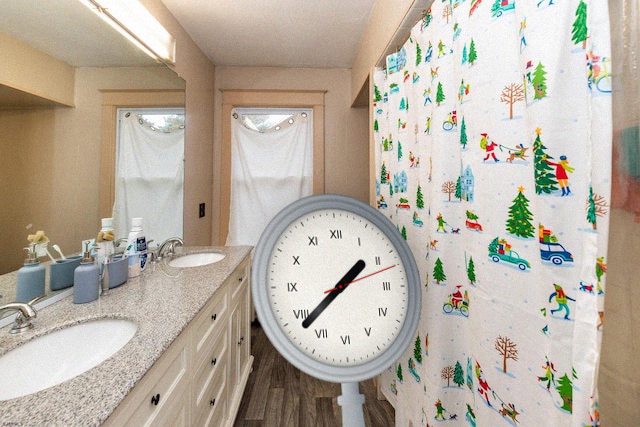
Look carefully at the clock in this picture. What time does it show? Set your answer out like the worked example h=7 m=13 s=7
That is h=1 m=38 s=12
